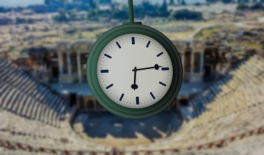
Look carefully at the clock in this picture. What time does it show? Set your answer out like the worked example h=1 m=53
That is h=6 m=14
